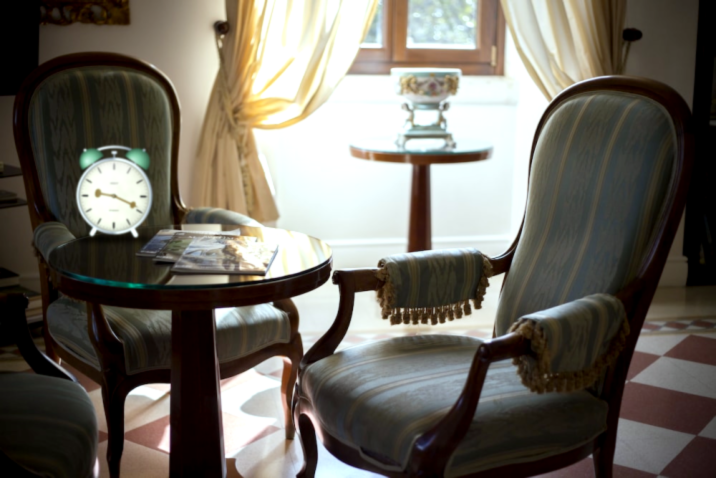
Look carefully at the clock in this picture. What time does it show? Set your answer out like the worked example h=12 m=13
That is h=9 m=19
